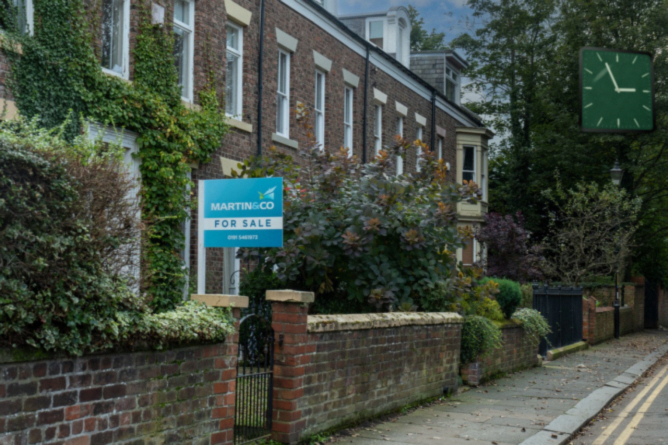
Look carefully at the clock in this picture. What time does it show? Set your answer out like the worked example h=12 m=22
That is h=2 m=56
